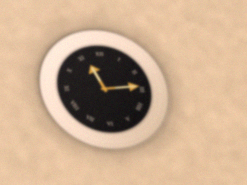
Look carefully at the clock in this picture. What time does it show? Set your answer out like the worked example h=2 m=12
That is h=11 m=14
